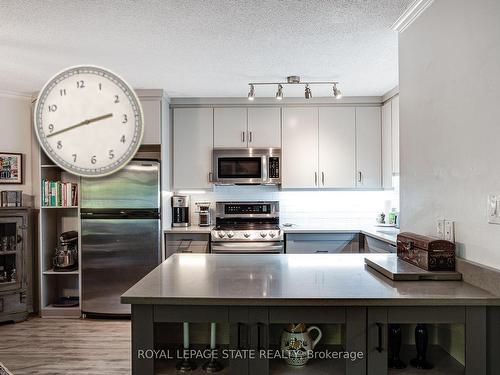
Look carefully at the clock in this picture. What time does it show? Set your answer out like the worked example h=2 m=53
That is h=2 m=43
